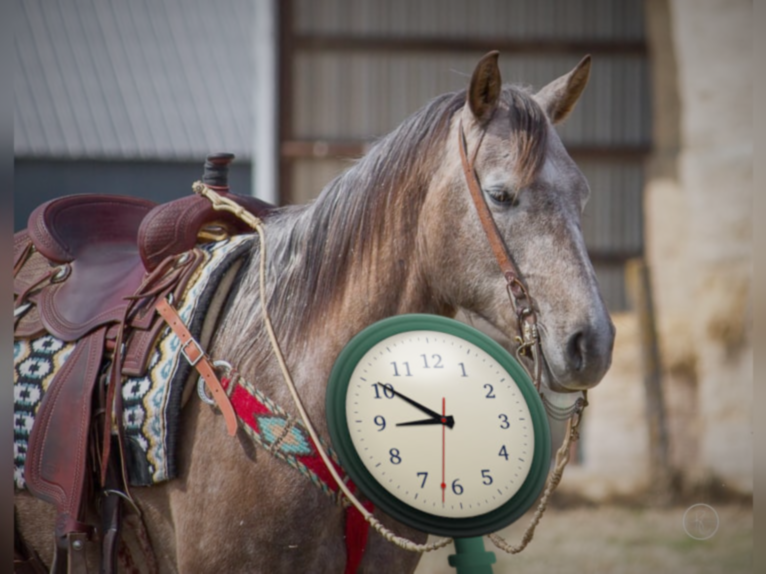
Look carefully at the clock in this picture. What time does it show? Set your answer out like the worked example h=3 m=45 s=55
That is h=8 m=50 s=32
